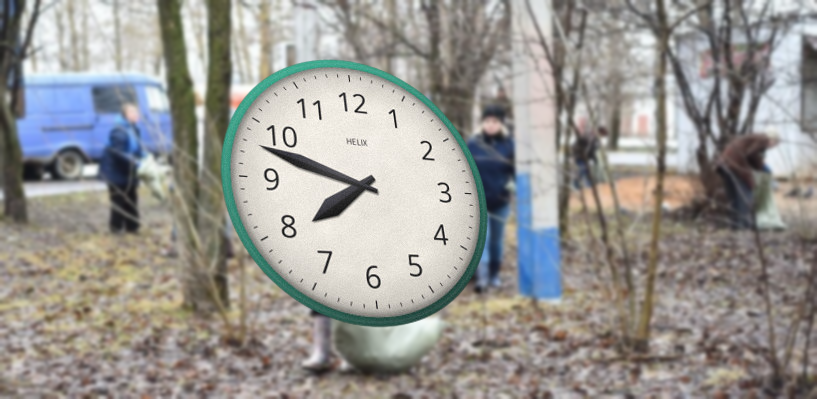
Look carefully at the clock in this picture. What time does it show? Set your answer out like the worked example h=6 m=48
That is h=7 m=48
